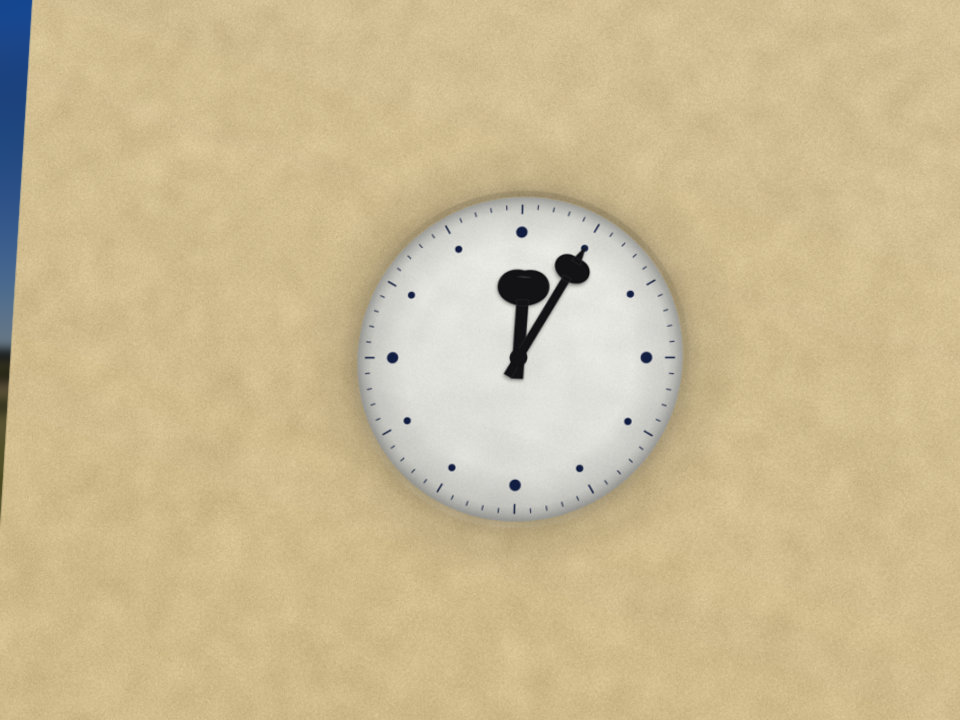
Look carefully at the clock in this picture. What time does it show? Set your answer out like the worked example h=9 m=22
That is h=12 m=5
